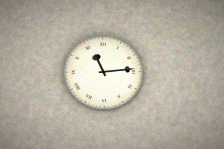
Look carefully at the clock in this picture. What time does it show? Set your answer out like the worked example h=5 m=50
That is h=11 m=14
